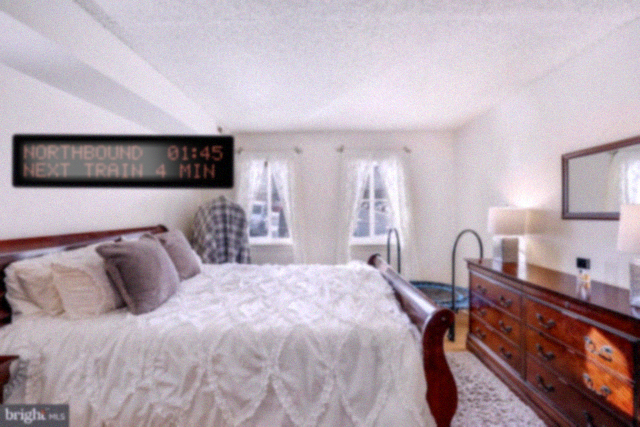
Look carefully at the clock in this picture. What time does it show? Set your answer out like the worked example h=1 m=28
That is h=1 m=45
